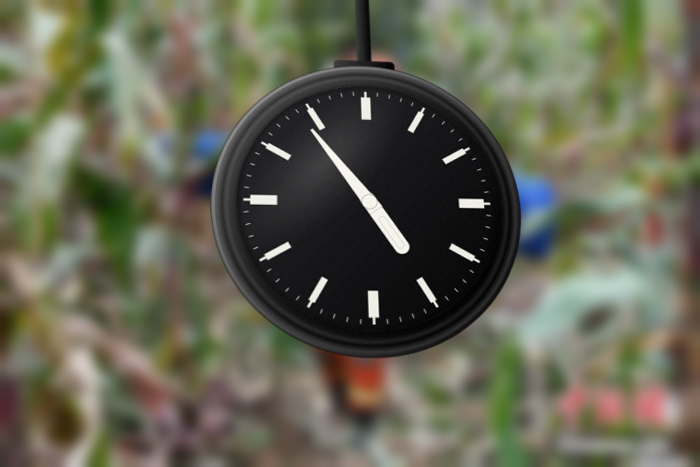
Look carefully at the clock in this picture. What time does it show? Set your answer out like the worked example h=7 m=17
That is h=4 m=54
